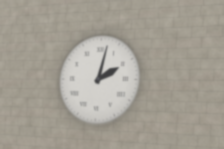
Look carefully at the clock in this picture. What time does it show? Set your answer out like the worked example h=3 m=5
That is h=2 m=2
